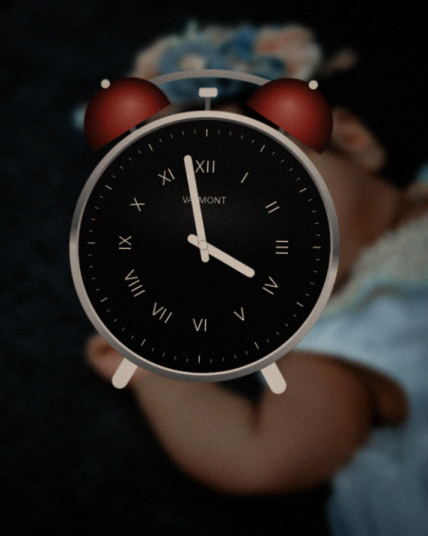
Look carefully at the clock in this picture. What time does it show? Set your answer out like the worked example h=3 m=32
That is h=3 m=58
